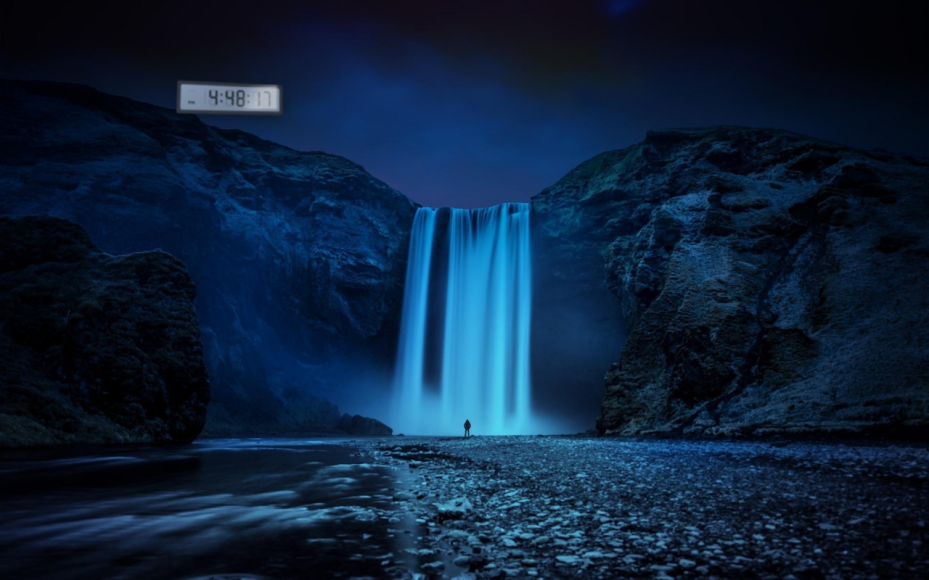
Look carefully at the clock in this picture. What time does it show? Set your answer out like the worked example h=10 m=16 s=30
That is h=4 m=48 s=17
